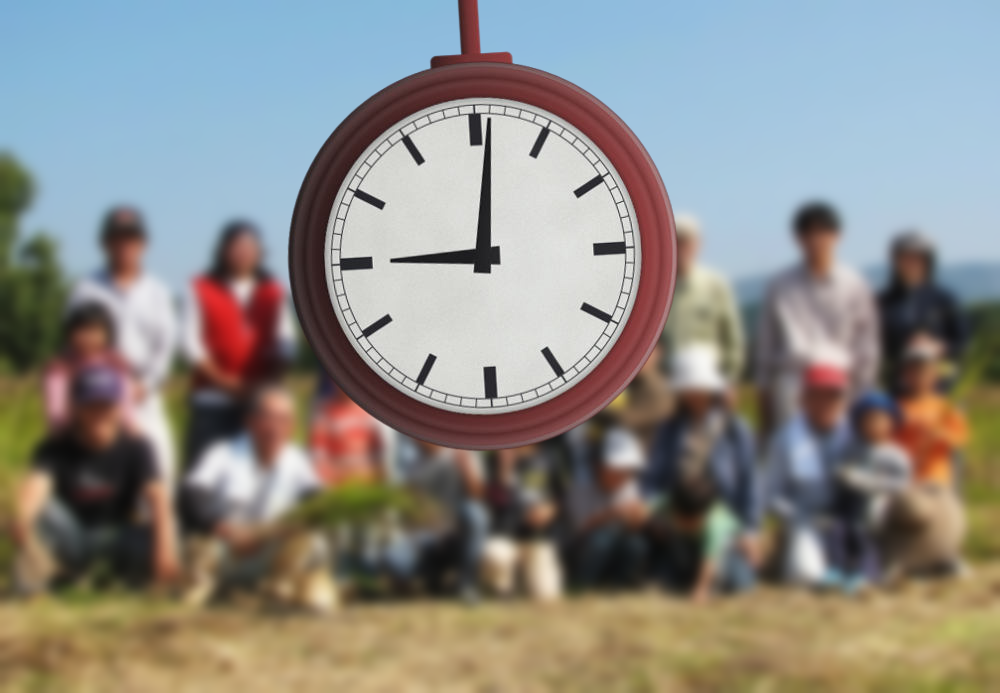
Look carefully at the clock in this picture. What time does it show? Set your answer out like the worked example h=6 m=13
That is h=9 m=1
